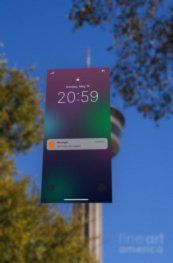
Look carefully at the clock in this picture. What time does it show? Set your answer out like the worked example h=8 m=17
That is h=20 m=59
